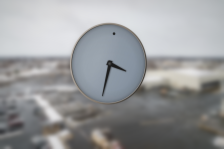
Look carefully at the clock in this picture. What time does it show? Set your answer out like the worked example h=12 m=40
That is h=3 m=31
